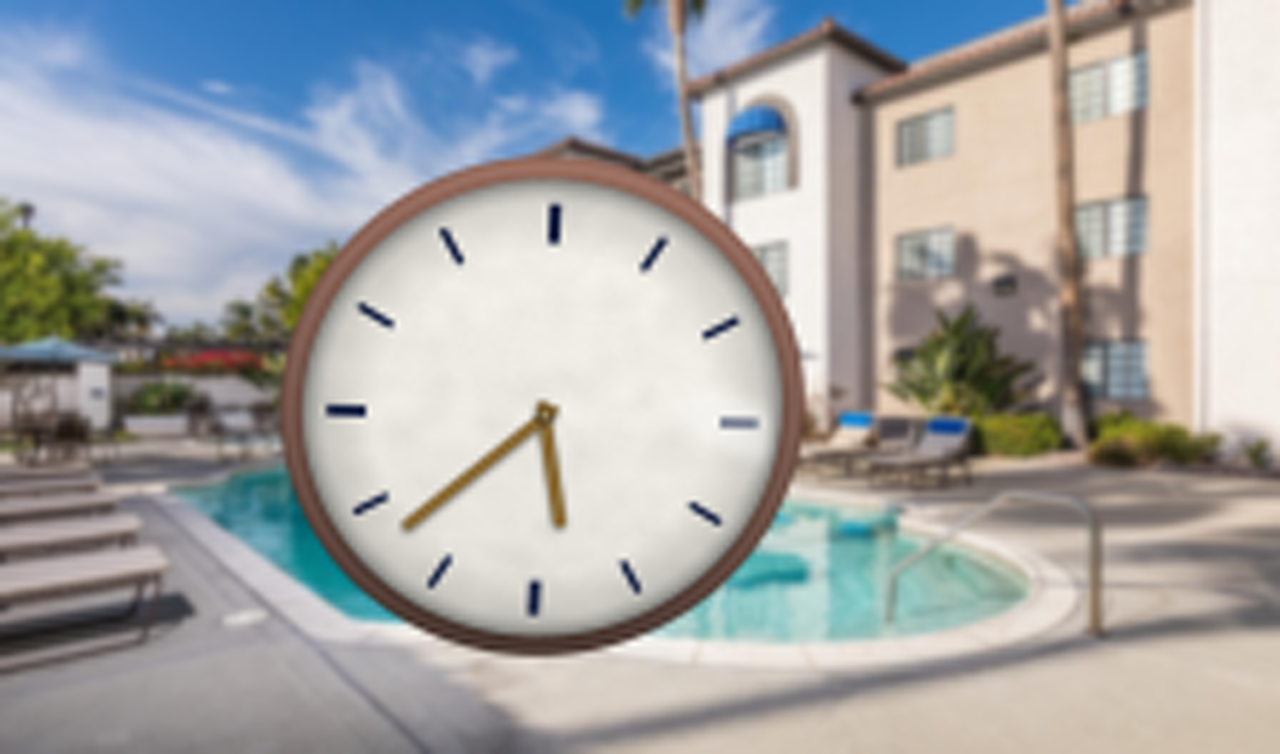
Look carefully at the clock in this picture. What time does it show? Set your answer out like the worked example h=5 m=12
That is h=5 m=38
